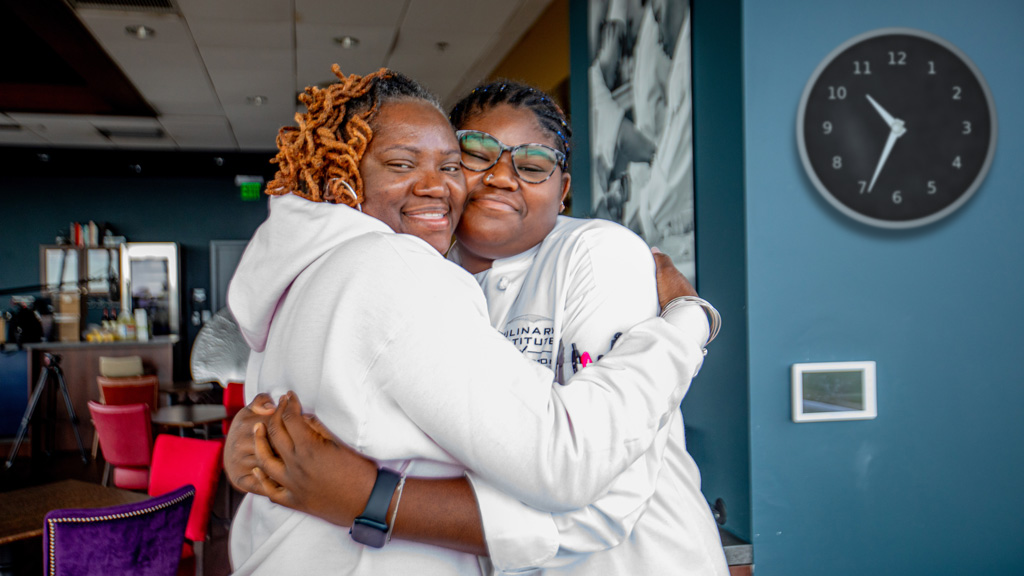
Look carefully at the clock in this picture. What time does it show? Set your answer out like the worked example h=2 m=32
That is h=10 m=34
